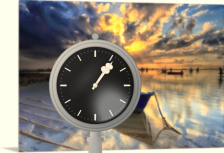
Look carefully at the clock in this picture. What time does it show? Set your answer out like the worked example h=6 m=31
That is h=1 m=6
